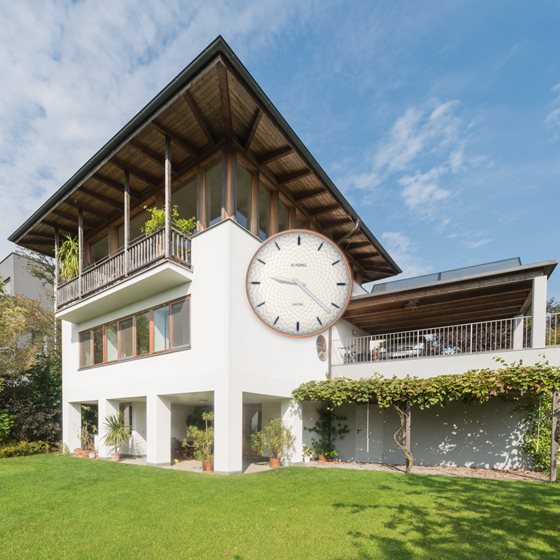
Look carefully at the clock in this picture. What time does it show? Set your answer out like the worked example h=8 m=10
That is h=9 m=22
